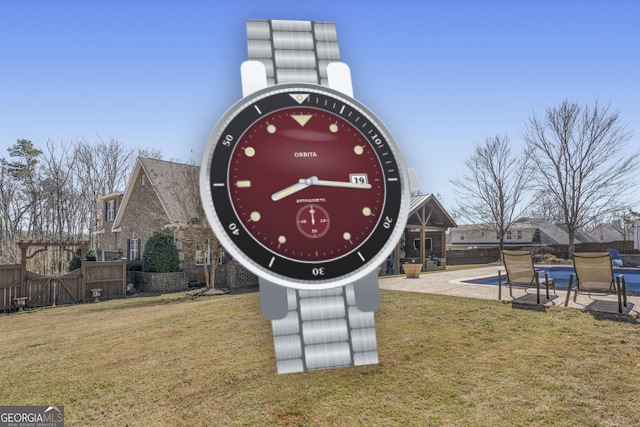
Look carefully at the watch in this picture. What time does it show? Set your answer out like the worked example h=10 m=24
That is h=8 m=16
